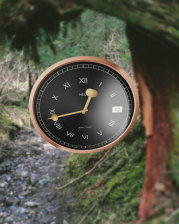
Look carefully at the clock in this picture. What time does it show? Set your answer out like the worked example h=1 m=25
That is h=12 m=43
